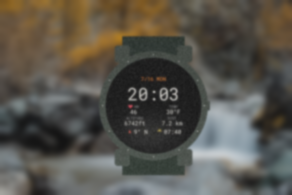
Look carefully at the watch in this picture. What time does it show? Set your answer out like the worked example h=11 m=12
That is h=20 m=3
